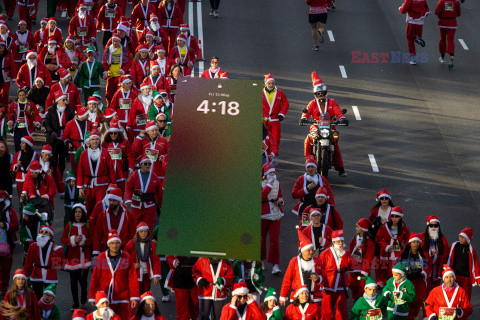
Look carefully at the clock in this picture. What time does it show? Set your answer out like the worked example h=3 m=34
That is h=4 m=18
